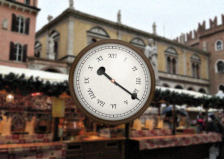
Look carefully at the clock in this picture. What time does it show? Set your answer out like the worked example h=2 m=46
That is h=10 m=21
